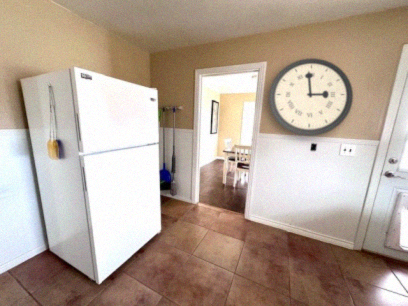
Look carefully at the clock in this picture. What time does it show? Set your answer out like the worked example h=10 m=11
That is h=2 m=59
